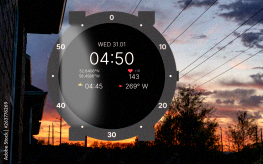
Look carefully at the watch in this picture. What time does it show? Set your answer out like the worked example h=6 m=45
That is h=4 m=50
